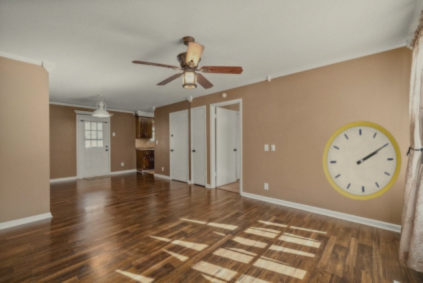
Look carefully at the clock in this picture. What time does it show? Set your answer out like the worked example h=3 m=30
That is h=2 m=10
